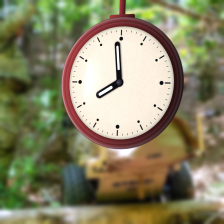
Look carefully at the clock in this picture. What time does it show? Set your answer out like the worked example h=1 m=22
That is h=7 m=59
